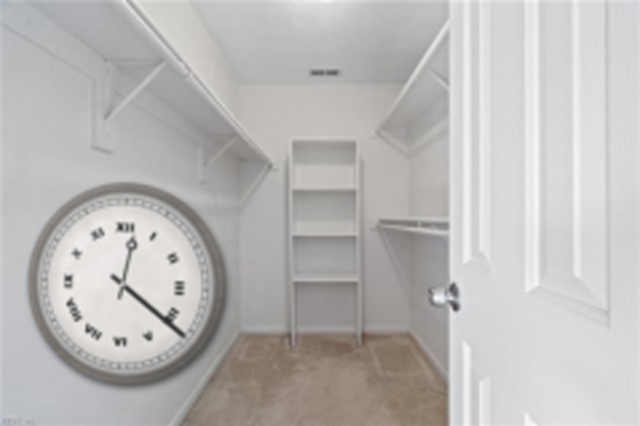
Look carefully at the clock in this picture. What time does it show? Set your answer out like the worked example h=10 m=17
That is h=12 m=21
